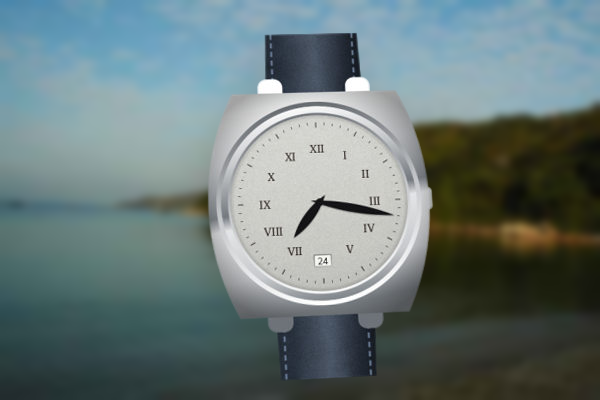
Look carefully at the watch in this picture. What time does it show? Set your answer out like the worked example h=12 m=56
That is h=7 m=17
